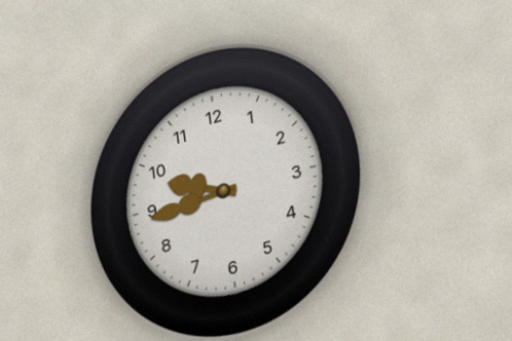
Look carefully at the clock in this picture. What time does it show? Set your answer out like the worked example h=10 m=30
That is h=9 m=44
